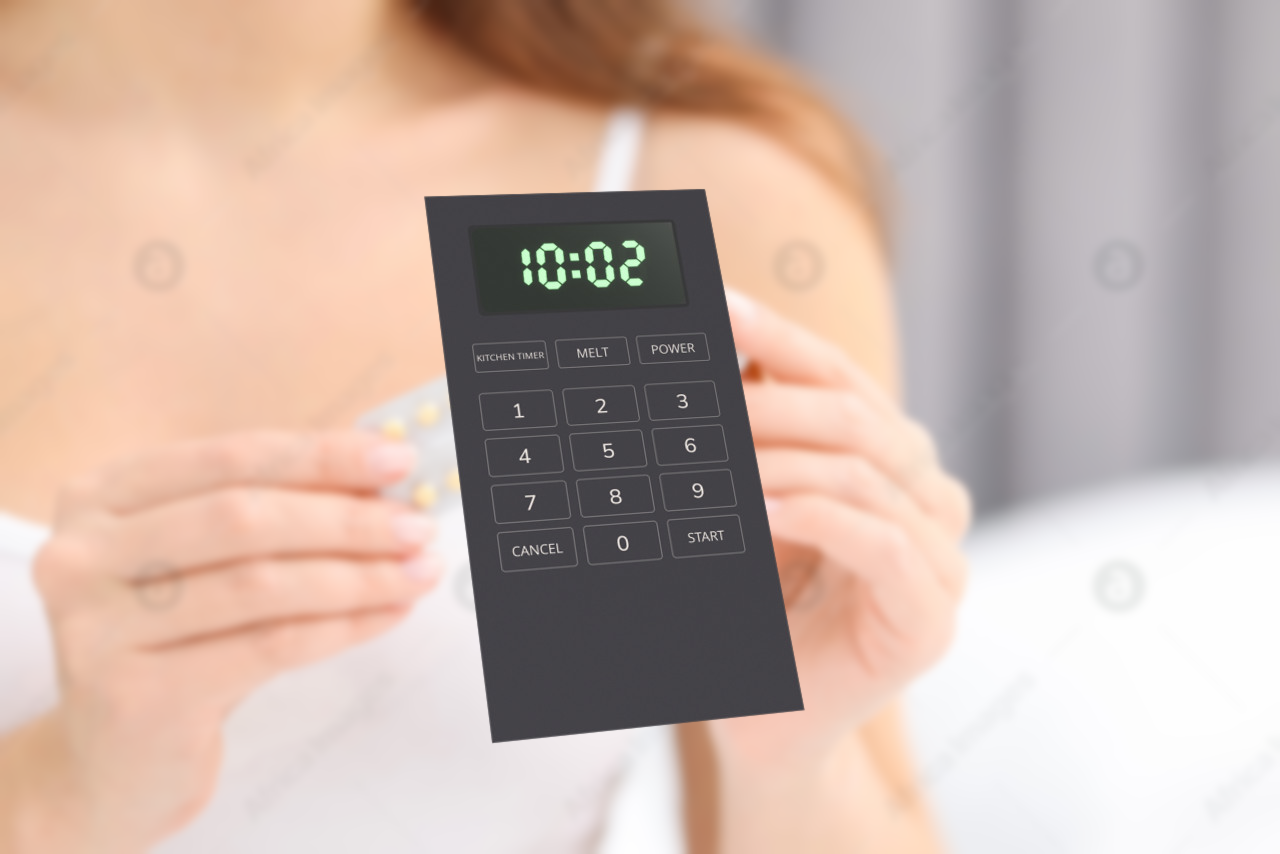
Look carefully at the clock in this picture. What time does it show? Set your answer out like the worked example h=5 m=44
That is h=10 m=2
